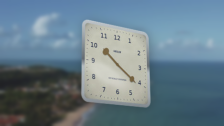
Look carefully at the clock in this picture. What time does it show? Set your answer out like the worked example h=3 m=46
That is h=10 m=21
